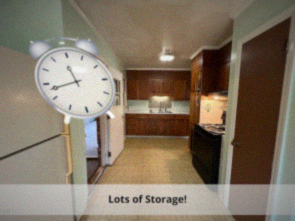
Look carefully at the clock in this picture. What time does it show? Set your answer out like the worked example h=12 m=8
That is h=11 m=43
